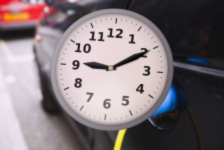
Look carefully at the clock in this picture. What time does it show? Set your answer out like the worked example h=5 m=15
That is h=9 m=10
